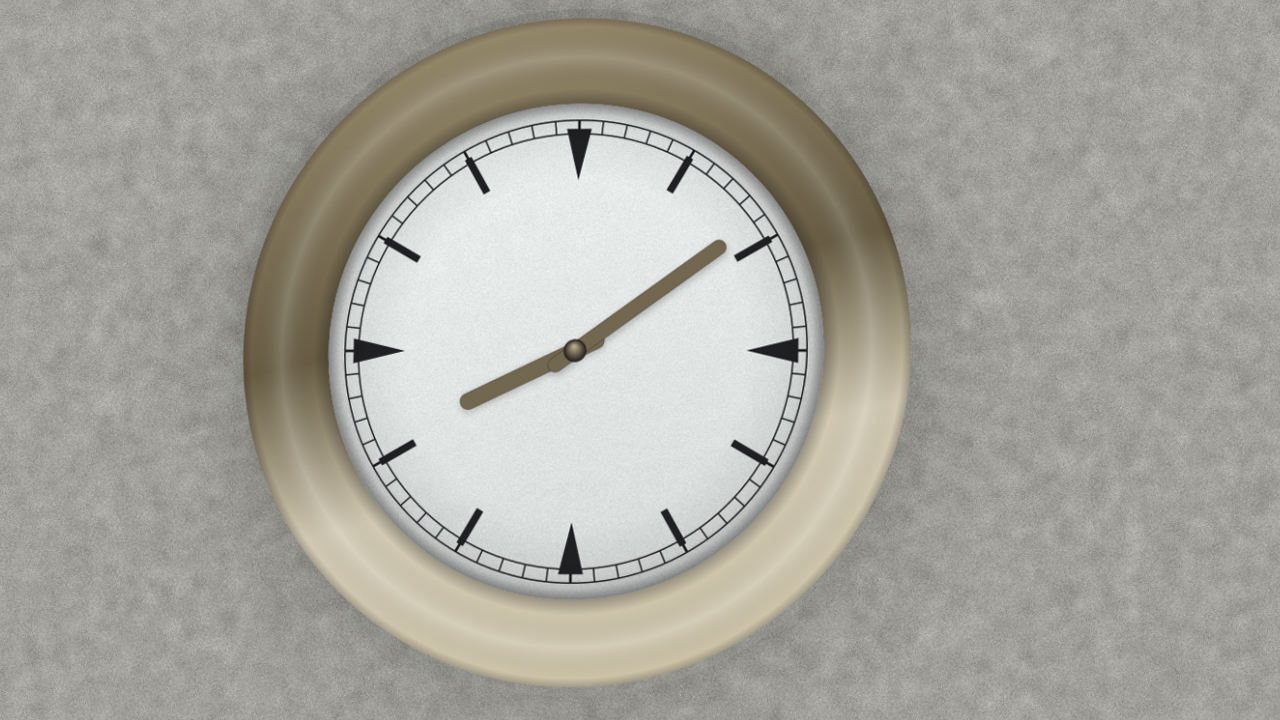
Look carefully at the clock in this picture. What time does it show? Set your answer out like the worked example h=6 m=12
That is h=8 m=9
